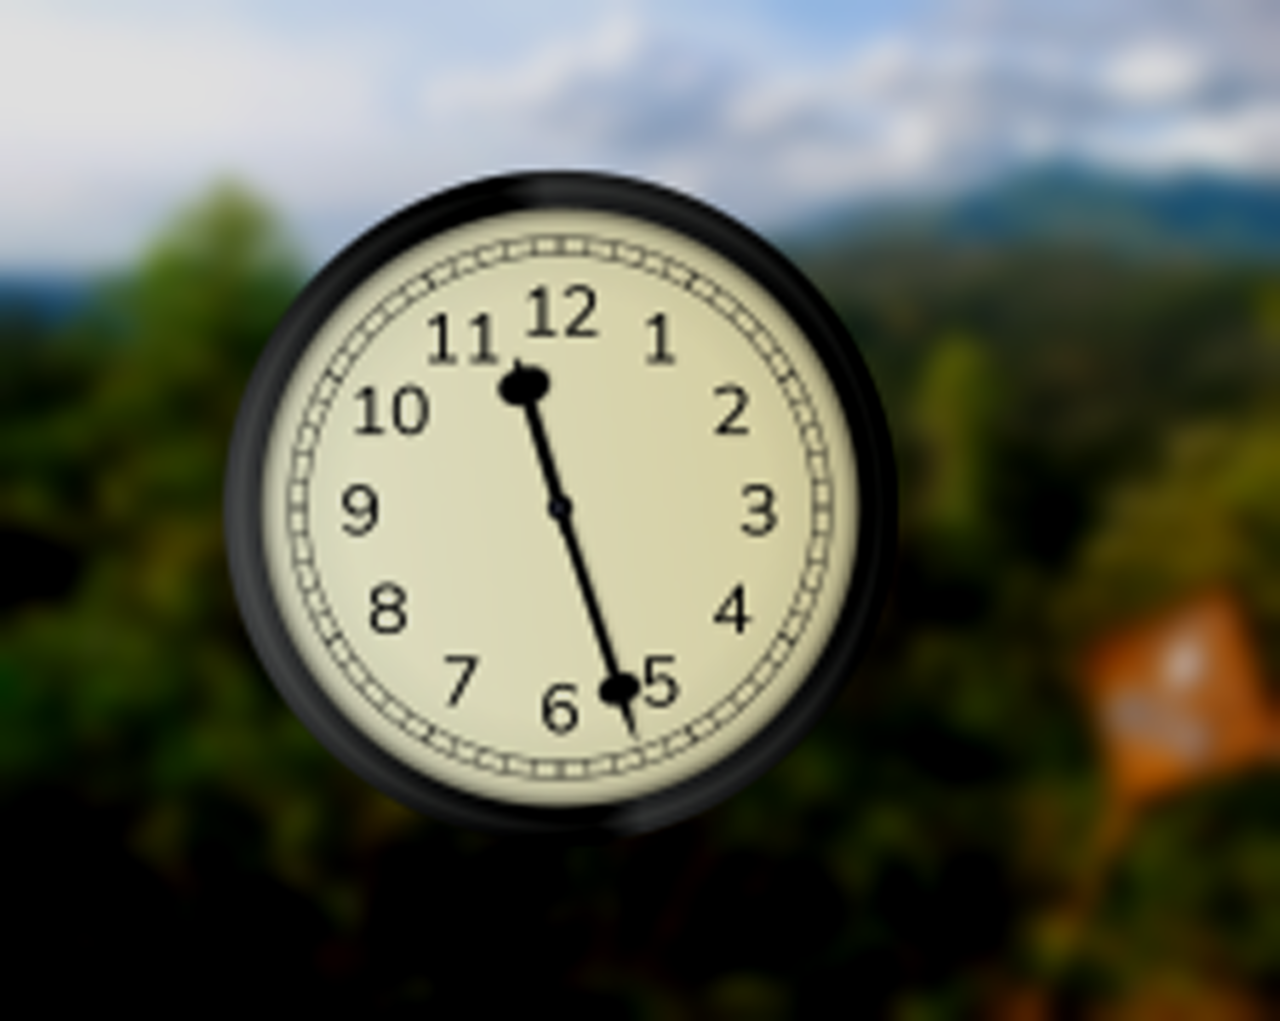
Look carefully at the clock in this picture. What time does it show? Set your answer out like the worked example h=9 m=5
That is h=11 m=27
